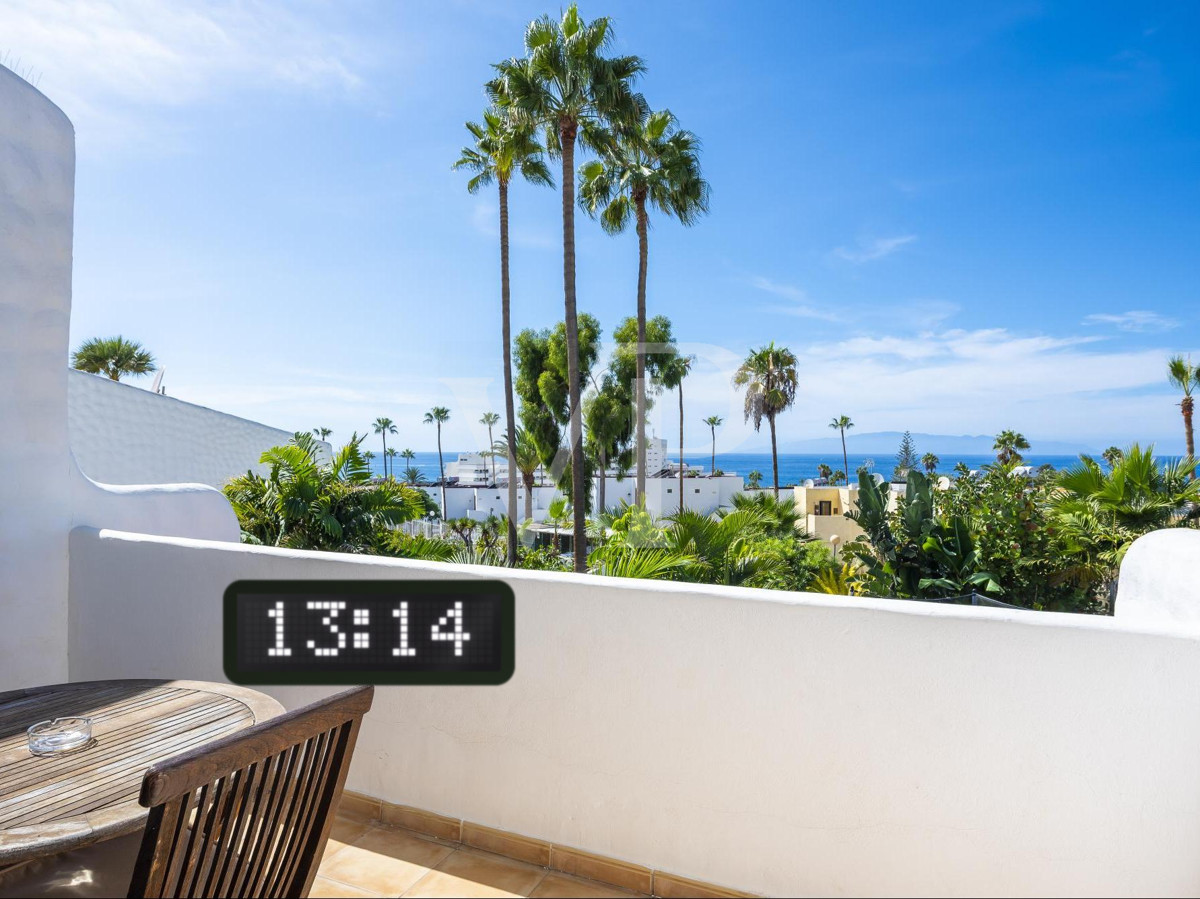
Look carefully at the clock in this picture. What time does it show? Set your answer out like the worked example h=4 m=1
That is h=13 m=14
